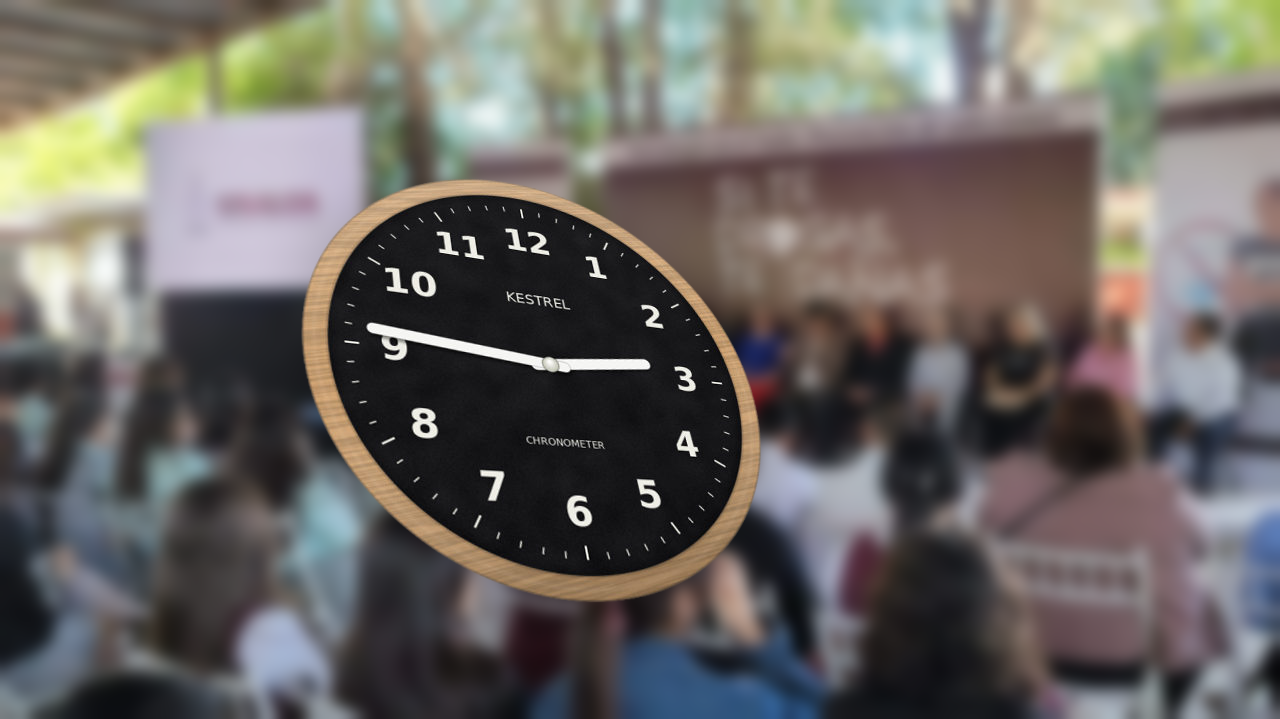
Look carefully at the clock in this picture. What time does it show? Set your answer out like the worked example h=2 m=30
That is h=2 m=46
